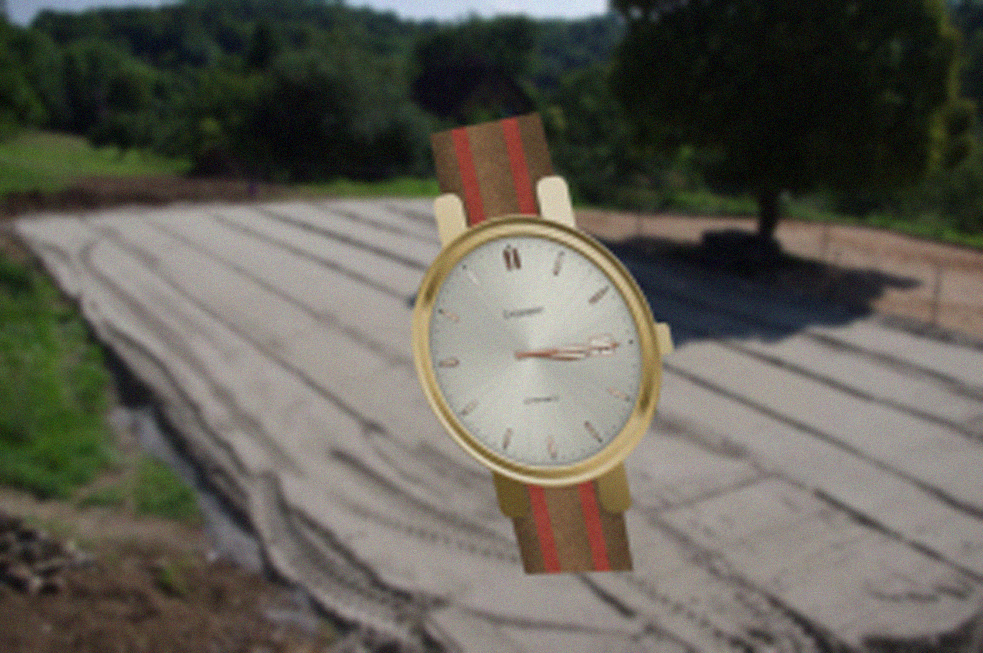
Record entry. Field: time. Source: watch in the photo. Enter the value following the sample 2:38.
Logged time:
3:15
